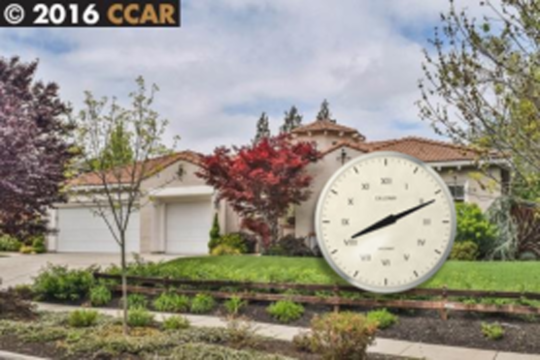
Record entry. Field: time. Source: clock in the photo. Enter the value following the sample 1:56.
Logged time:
8:11
